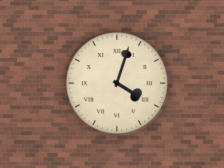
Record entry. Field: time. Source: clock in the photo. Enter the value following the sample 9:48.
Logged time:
4:03
